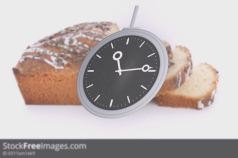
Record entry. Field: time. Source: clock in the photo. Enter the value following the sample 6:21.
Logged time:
11:14
